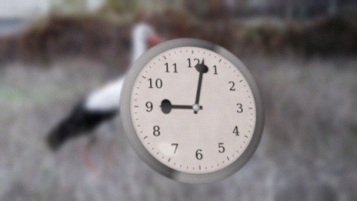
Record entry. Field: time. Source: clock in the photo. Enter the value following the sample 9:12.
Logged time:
9:02
